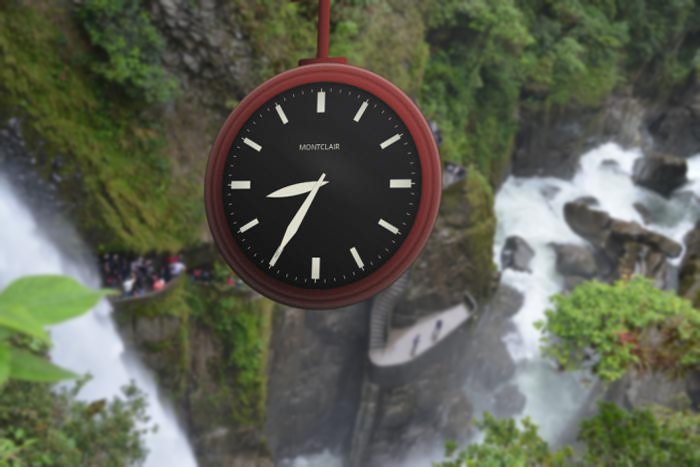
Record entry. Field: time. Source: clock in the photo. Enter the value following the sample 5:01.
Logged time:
8:35
